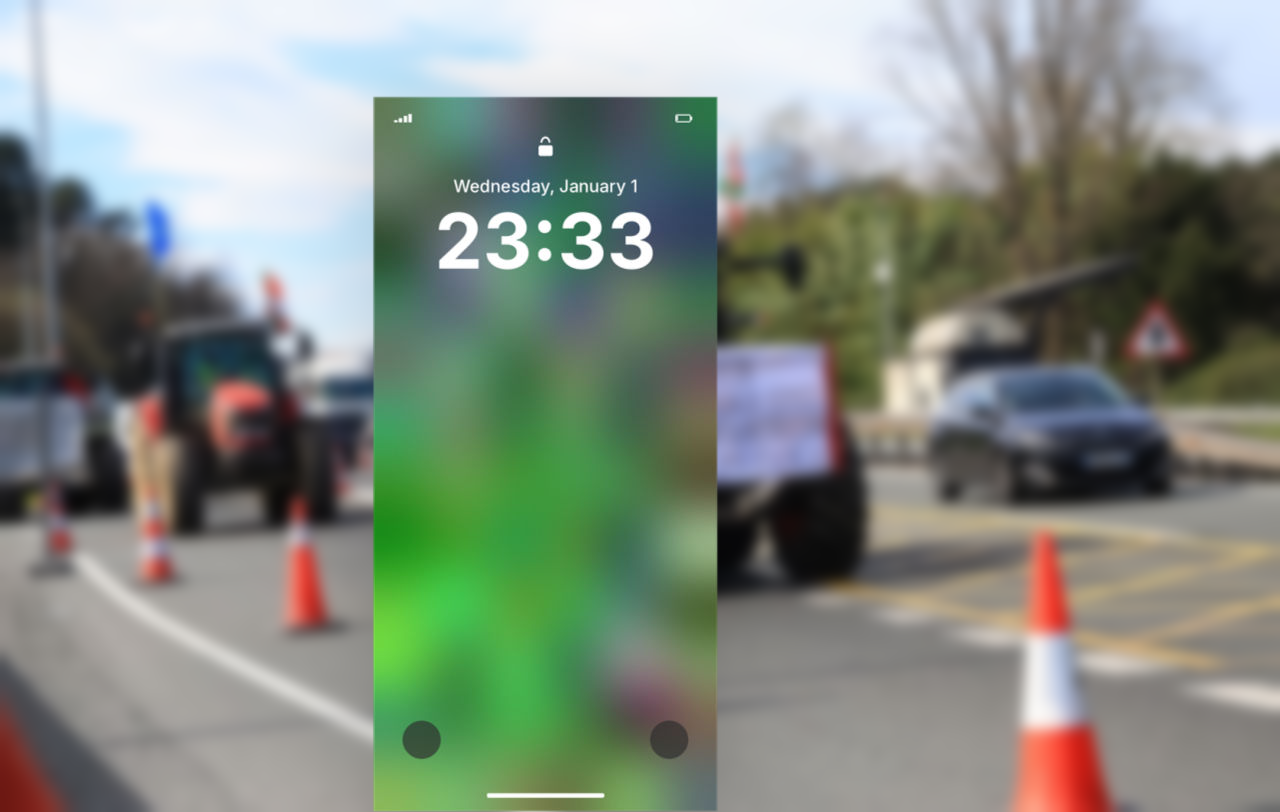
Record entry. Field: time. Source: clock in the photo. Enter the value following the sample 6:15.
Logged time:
23:33
